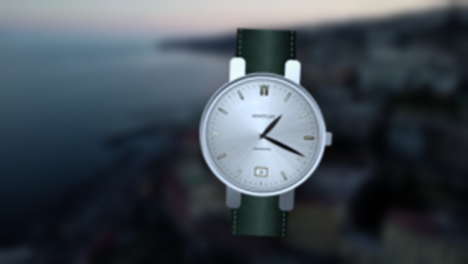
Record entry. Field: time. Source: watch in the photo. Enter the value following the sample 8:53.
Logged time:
1:19
